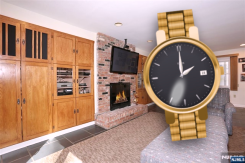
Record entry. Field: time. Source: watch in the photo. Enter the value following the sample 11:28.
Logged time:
2:00
